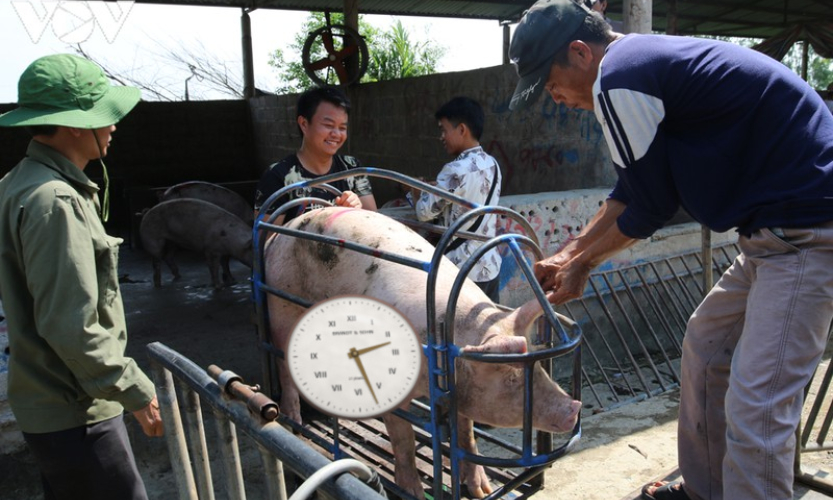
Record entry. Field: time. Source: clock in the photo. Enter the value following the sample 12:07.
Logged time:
2:27
